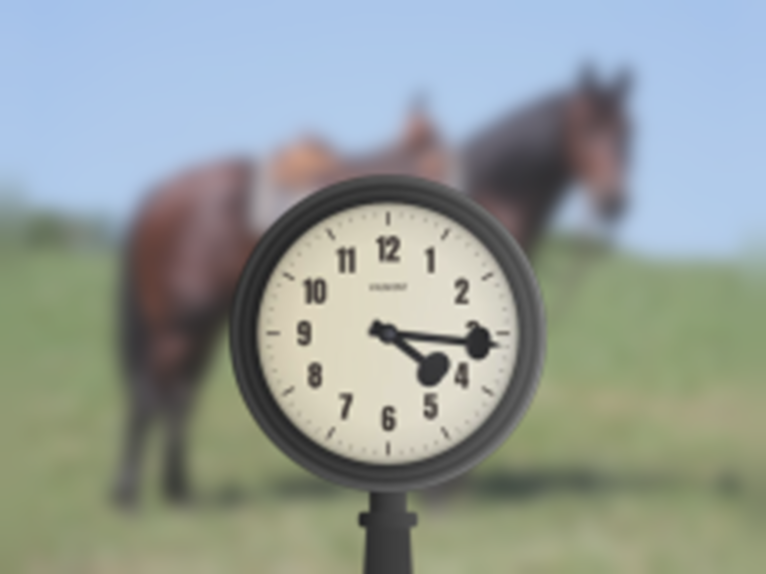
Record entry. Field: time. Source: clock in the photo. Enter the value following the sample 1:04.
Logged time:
4:16
